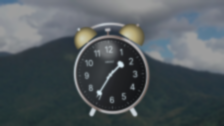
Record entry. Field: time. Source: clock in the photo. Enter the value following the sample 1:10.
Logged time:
1:36
